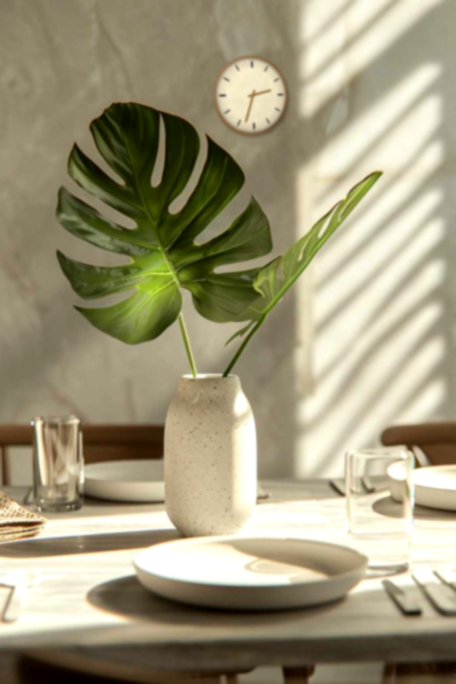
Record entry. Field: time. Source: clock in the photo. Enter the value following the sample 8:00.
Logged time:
2:33
